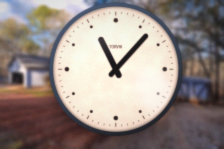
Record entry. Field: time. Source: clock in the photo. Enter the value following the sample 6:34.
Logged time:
11:07
